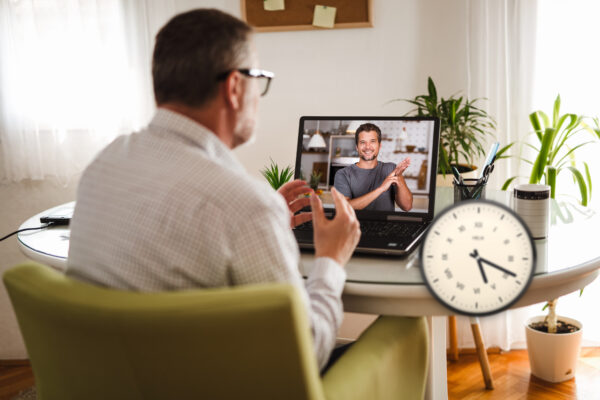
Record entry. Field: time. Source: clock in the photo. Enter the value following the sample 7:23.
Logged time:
5:19
